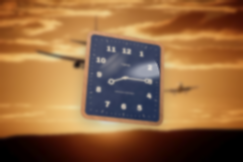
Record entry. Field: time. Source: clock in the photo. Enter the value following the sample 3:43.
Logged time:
8:15
